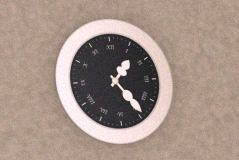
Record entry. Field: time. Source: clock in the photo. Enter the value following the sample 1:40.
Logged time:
1:24
